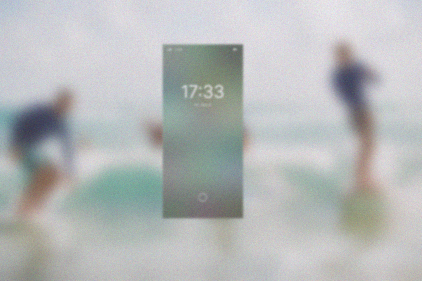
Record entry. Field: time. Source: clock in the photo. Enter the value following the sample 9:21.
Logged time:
17:33
